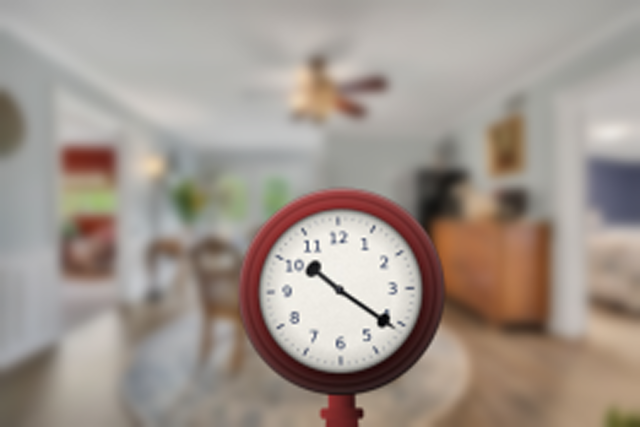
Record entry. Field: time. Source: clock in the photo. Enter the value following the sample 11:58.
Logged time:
10:21
